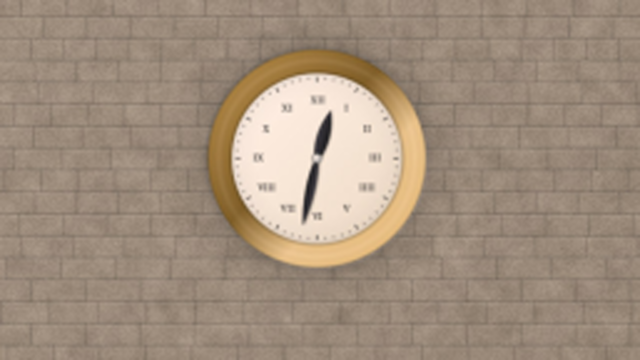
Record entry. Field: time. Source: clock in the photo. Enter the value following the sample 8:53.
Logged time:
12:32
